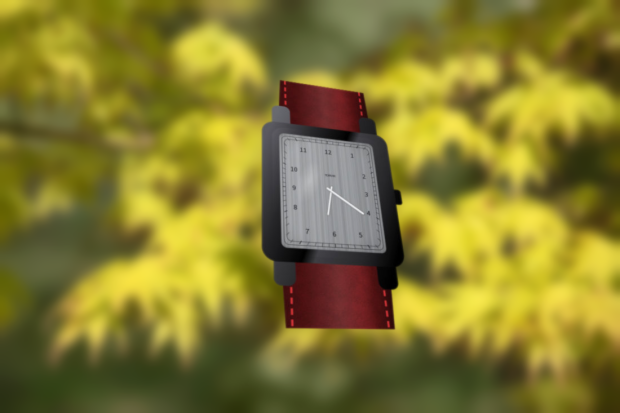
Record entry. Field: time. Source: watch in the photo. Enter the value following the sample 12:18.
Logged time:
6:21
